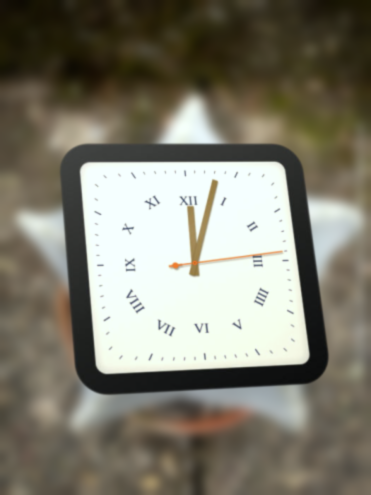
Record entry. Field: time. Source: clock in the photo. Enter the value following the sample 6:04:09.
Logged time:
12:03:14
